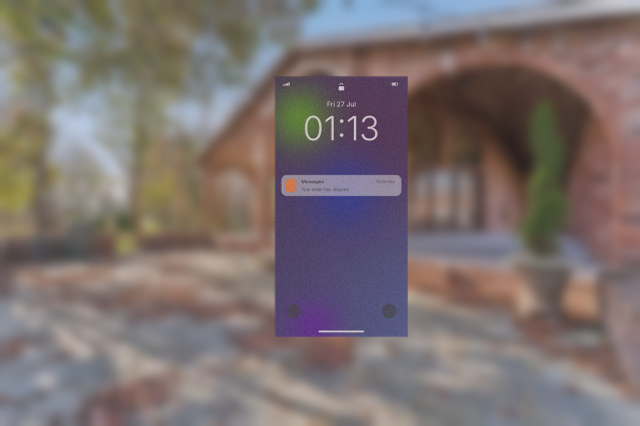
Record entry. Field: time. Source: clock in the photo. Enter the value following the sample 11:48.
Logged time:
1:13
